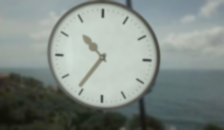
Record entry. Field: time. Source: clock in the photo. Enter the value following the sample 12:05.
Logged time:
10:36
